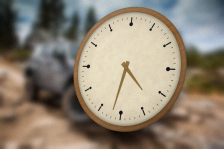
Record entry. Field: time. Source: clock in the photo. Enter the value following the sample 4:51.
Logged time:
4:32
